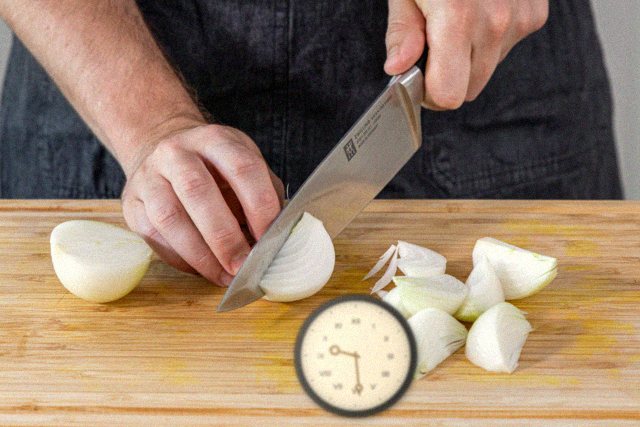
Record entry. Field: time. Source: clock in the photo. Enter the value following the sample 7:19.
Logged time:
9:29
